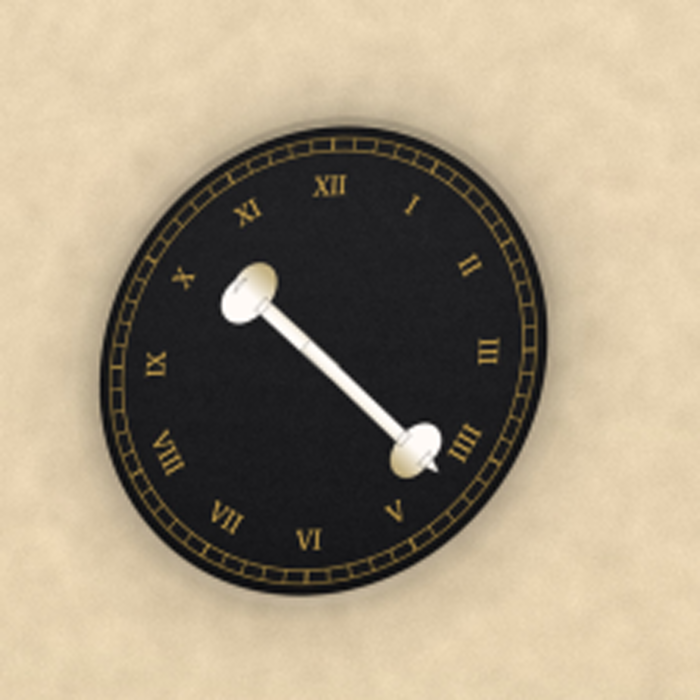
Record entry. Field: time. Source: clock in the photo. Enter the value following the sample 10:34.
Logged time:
10:22
